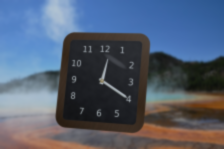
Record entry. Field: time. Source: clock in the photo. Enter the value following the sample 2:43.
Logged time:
12:20
